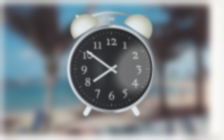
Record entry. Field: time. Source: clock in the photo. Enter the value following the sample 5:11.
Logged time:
7:51
